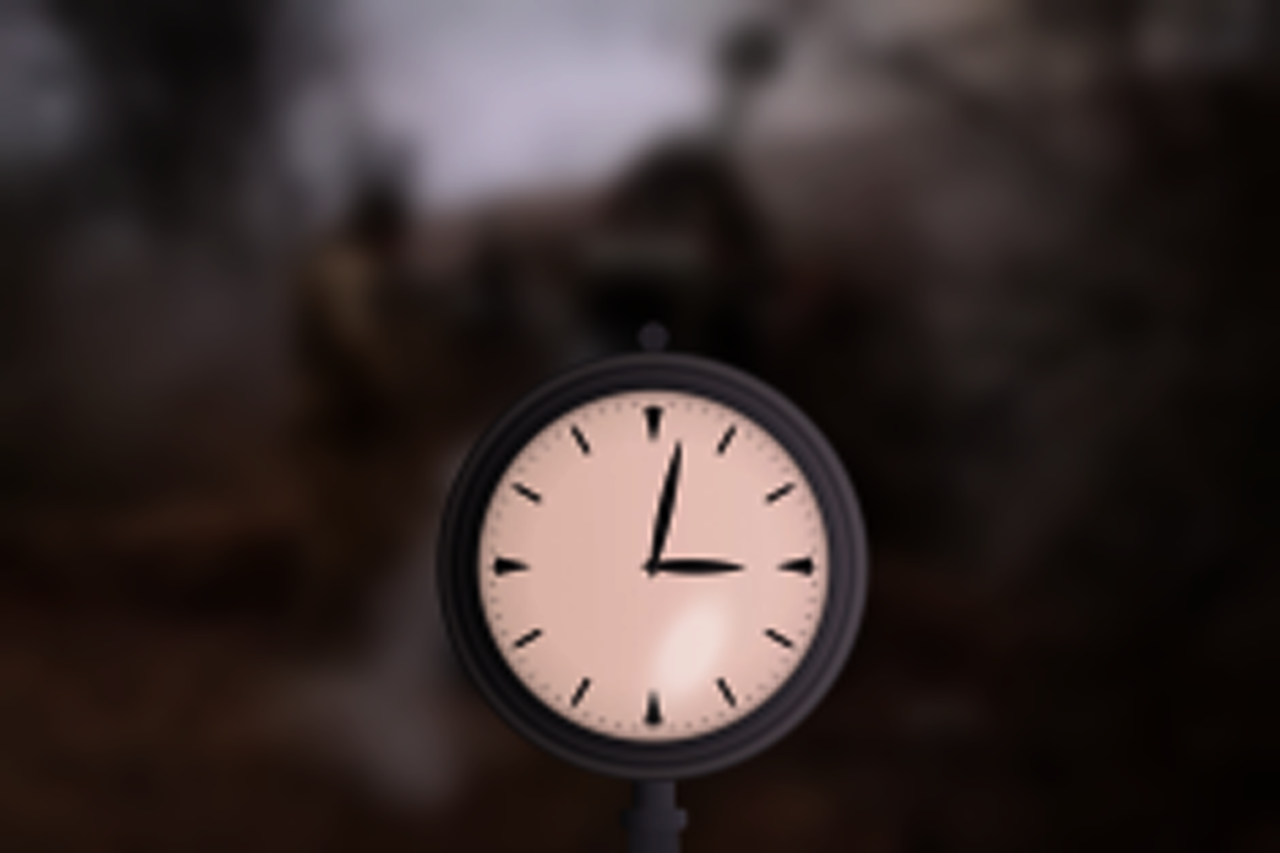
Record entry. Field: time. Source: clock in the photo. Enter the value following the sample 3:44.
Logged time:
3:02
